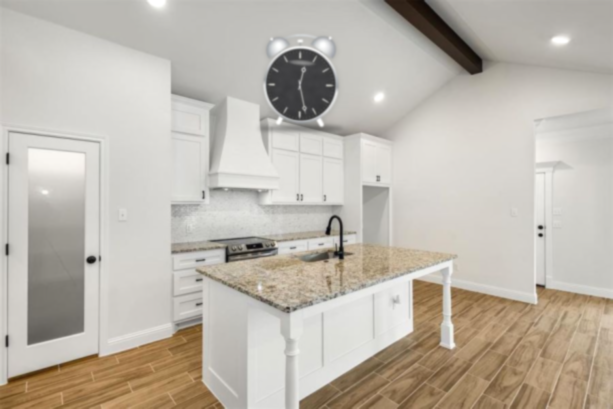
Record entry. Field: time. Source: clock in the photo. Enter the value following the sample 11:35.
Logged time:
12:28
